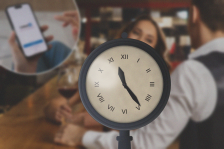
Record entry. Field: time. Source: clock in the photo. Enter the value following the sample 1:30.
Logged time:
11:24
